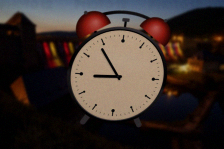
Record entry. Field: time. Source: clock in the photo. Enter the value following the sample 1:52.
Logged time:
8:54
